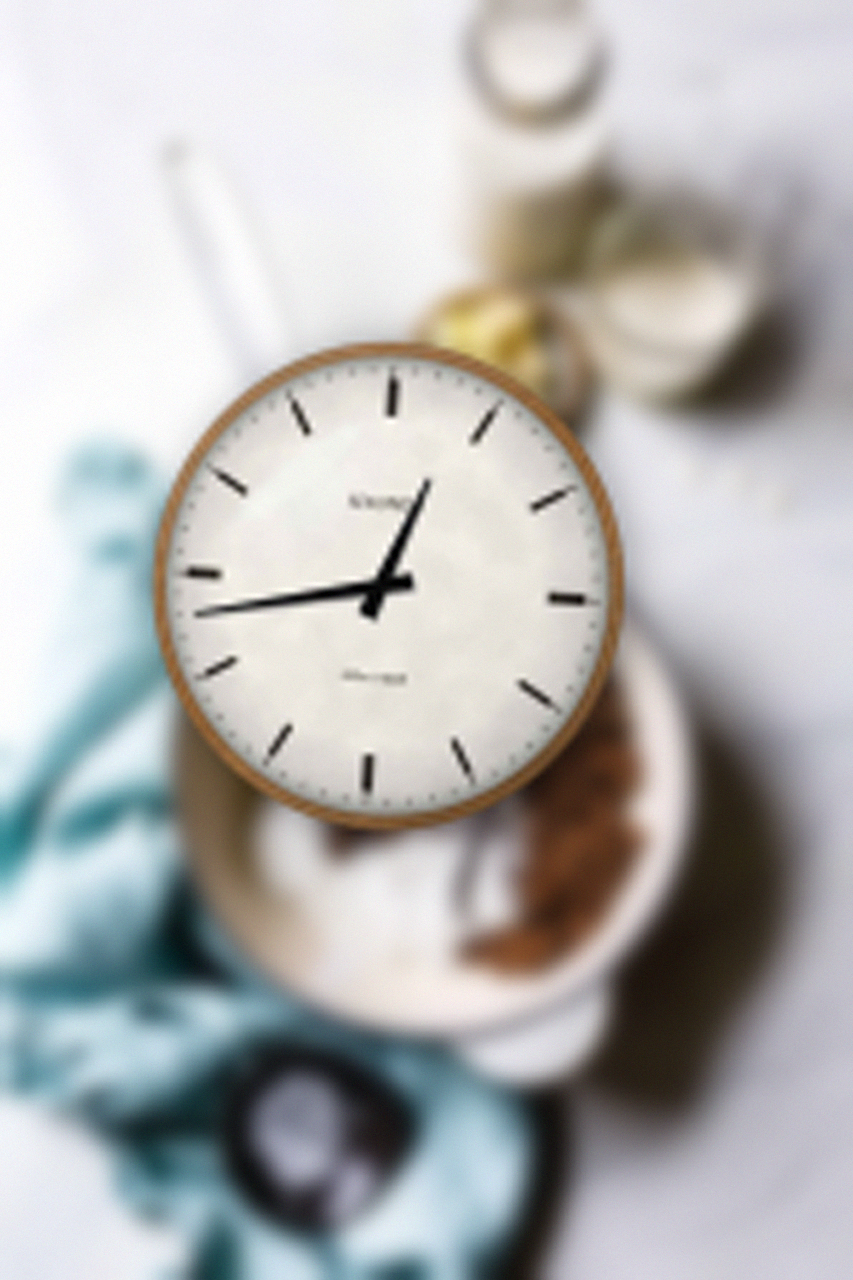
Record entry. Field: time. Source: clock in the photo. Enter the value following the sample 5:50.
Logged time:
12:43
